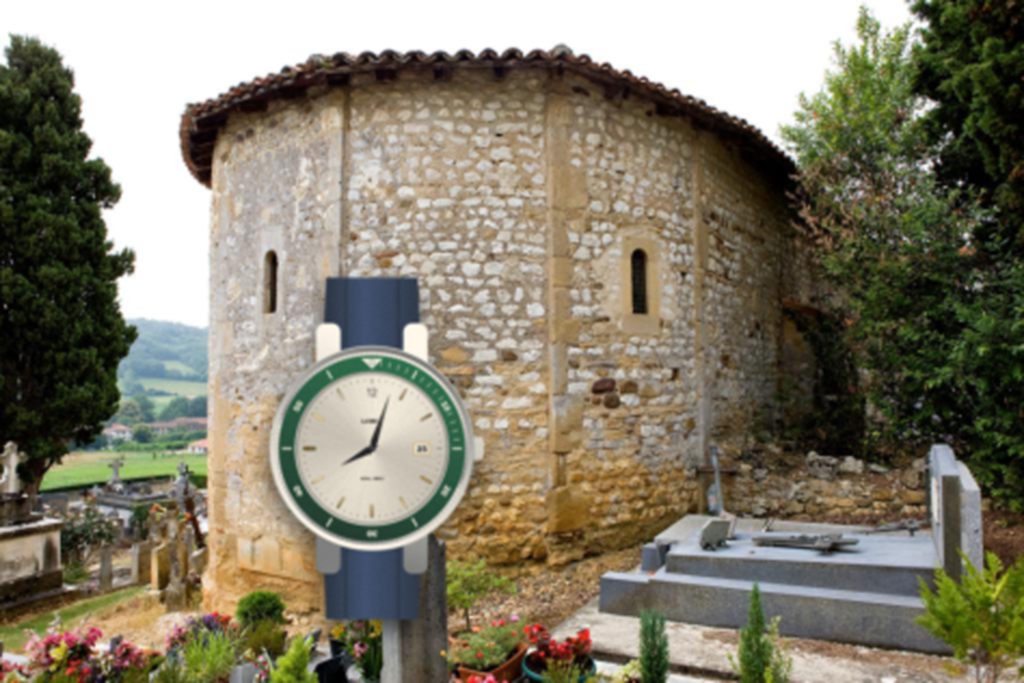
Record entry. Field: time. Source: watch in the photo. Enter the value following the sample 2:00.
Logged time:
8:03
